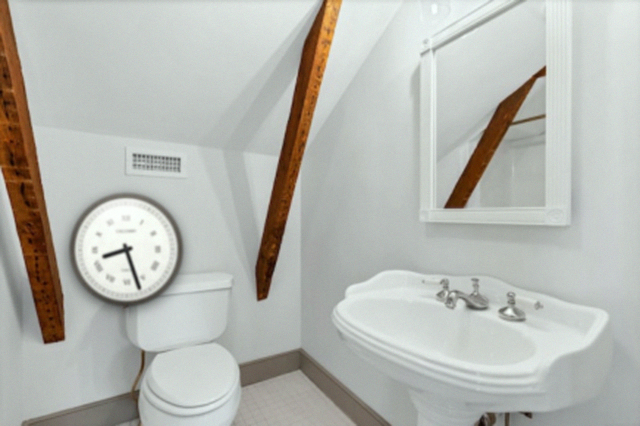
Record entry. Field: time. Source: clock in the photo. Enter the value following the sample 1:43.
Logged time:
8:27
